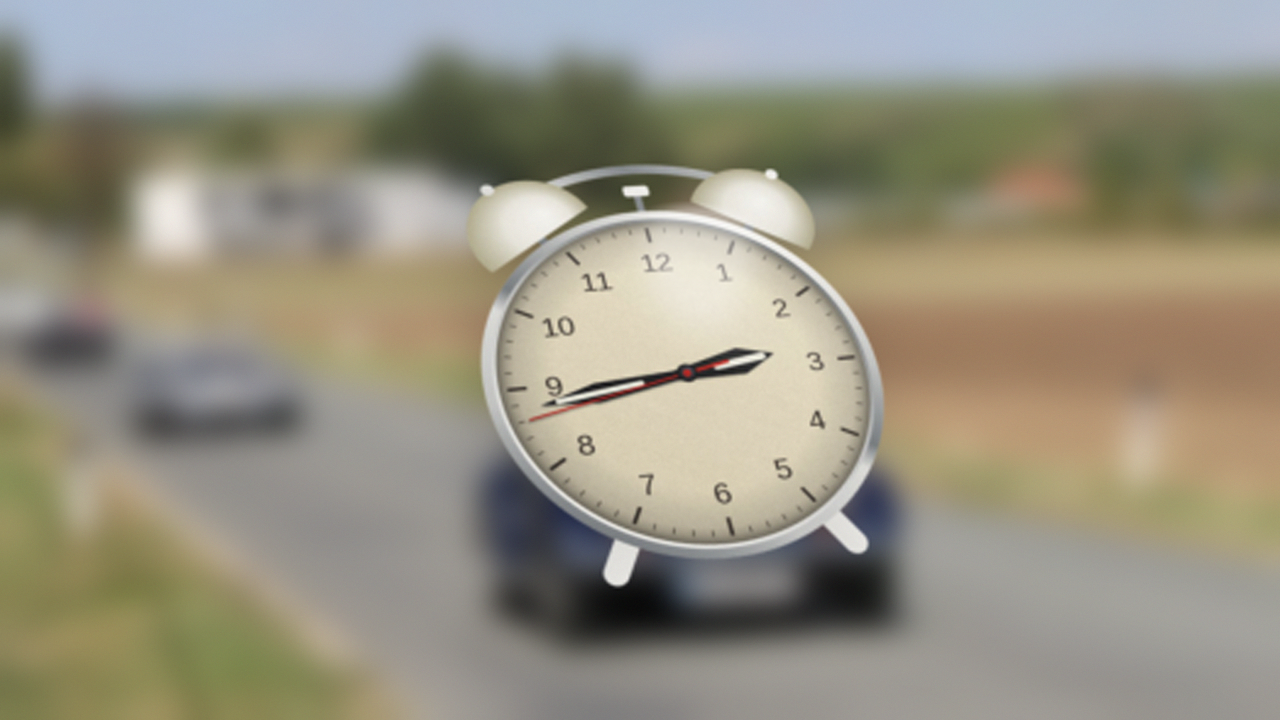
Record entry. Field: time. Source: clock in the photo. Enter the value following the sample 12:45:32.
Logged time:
2:43:43
